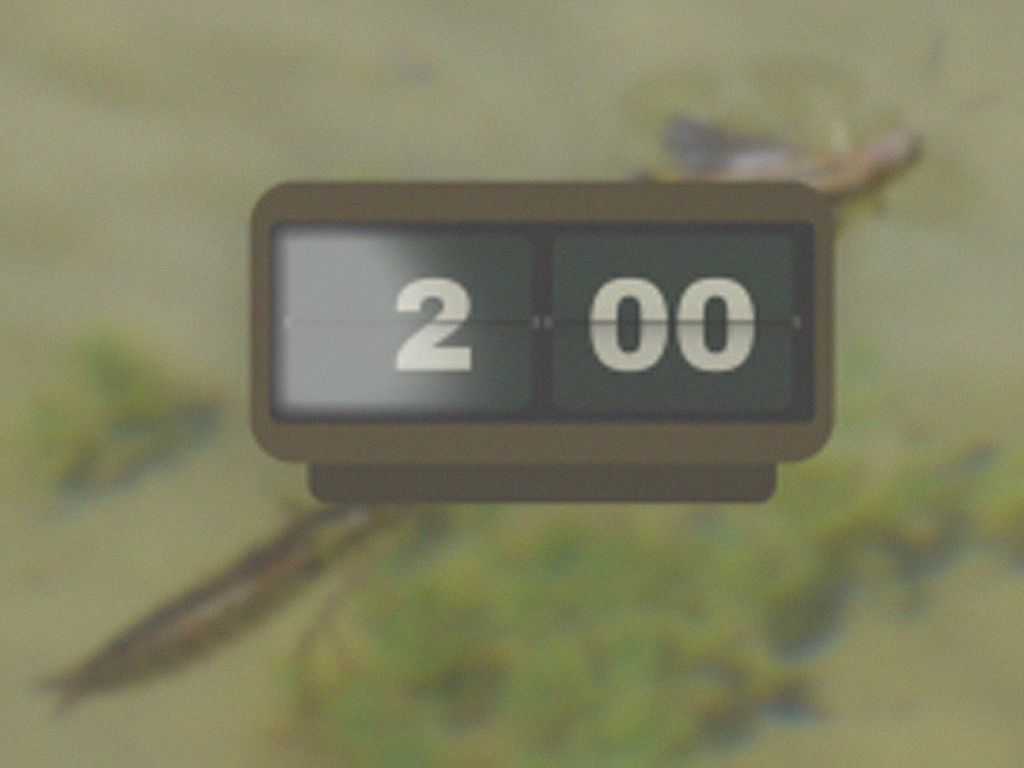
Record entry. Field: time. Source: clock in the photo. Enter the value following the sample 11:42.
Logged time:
2:00
